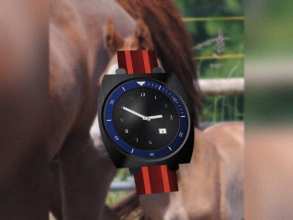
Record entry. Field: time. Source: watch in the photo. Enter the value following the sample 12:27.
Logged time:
2:50
